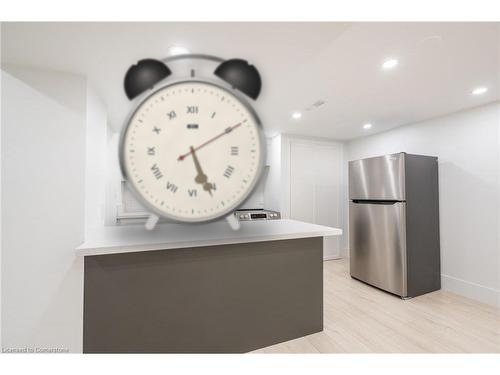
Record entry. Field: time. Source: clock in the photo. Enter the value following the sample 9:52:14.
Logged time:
5:26:10
